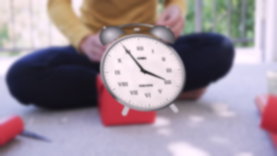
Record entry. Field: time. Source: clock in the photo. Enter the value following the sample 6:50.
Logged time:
3:55
